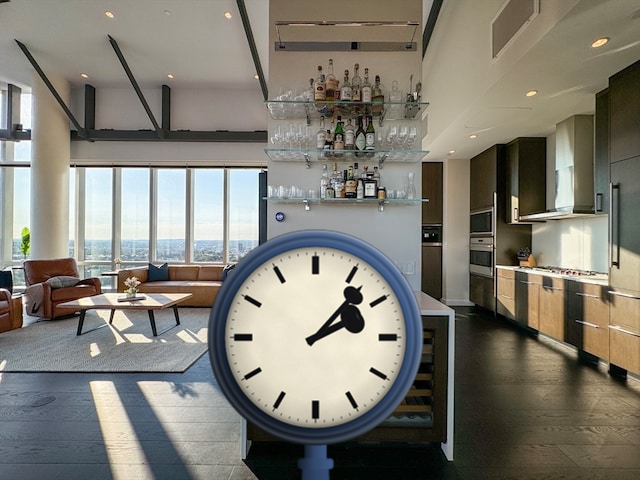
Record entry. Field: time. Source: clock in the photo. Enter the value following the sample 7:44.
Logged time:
2:07
